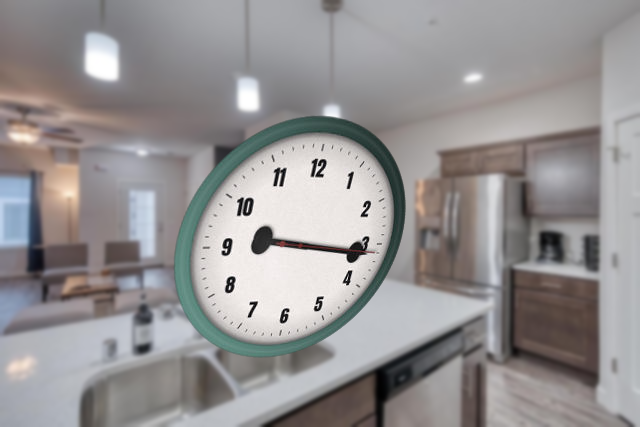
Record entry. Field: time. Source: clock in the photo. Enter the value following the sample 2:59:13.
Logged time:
9:16:16
